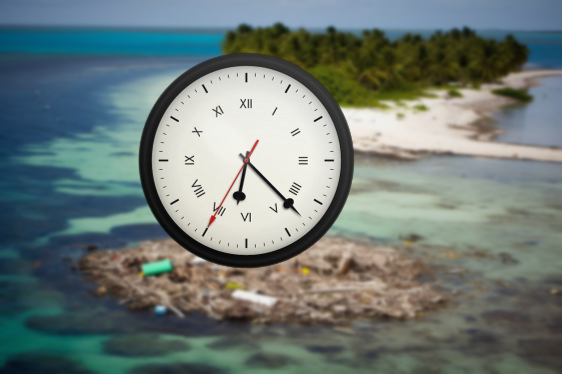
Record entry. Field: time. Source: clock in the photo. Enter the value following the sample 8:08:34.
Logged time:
6:22:35
